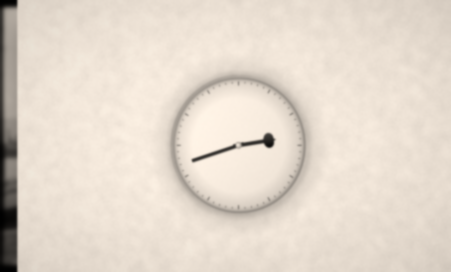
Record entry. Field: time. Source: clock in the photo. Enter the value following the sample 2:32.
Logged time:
2:42
